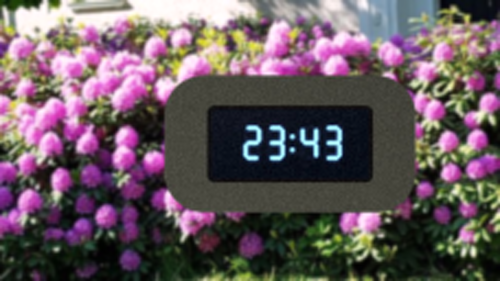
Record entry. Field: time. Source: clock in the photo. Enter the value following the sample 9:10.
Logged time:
23:43
